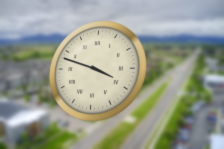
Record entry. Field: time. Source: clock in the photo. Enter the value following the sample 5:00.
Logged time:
3:48
